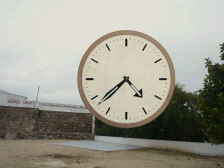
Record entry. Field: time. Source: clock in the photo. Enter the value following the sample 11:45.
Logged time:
4:38
